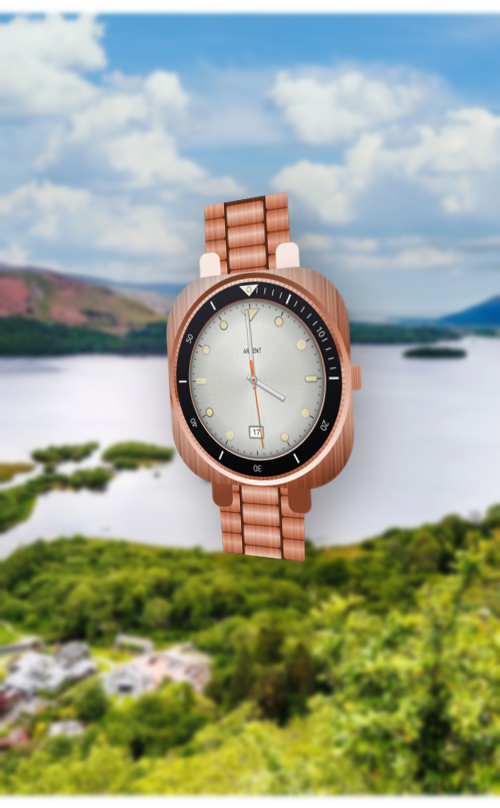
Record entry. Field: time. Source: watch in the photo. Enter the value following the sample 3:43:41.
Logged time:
3:59:29
